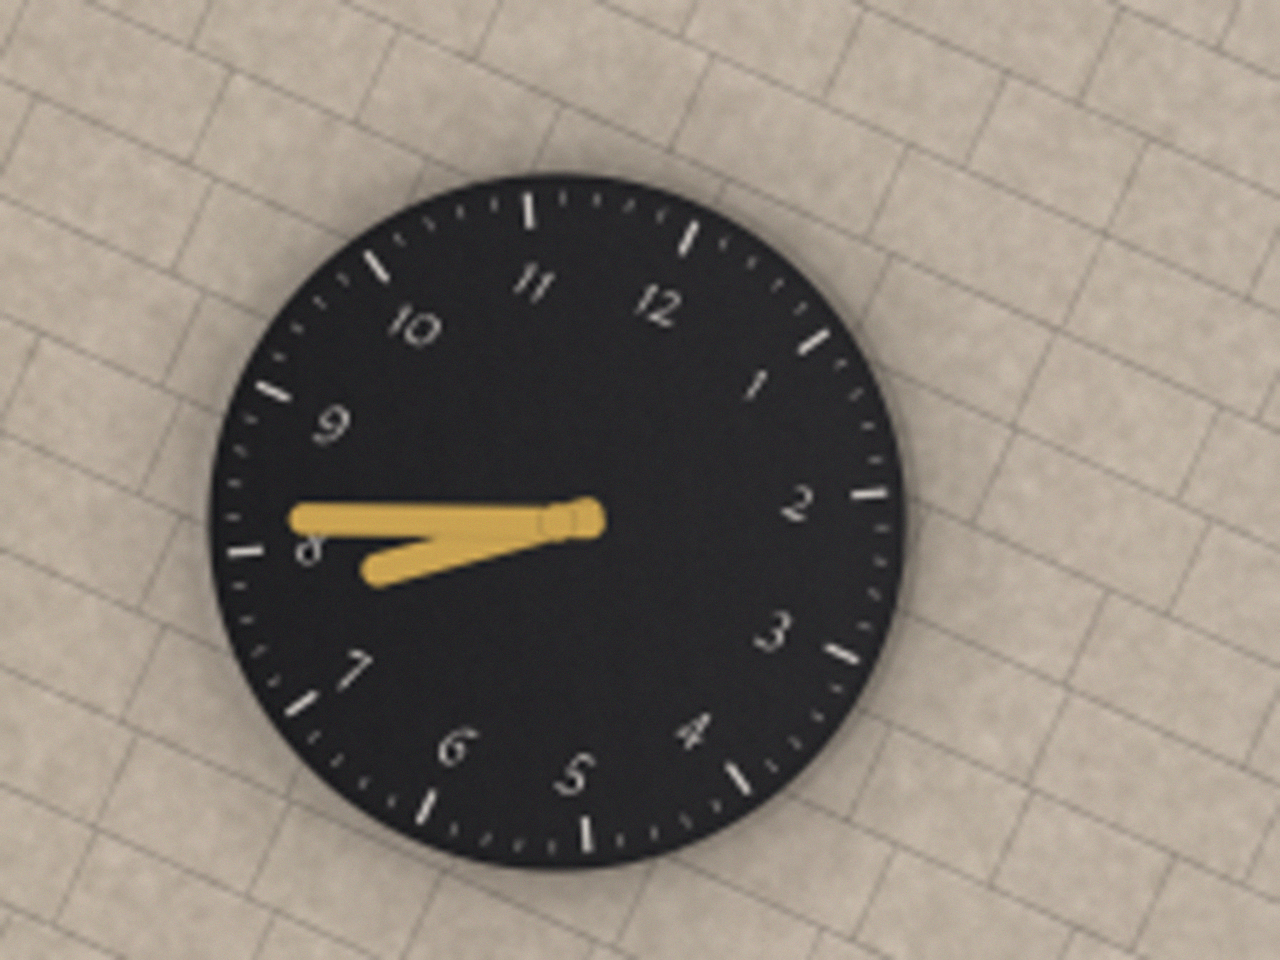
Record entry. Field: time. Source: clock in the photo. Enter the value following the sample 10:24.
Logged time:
7:41
